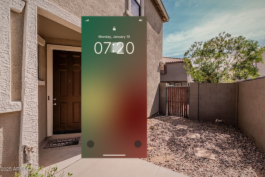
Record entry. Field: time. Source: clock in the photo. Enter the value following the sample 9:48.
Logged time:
7:20
